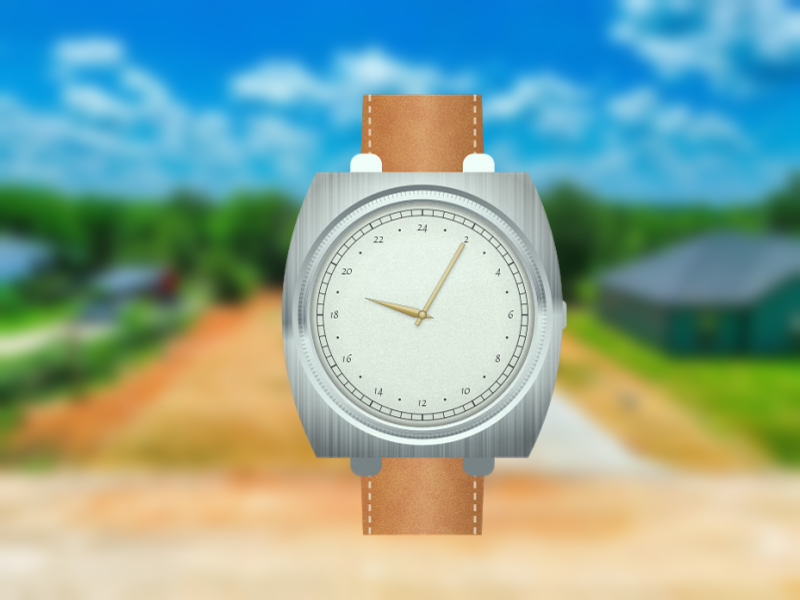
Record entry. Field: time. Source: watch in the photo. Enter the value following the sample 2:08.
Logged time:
19:05
